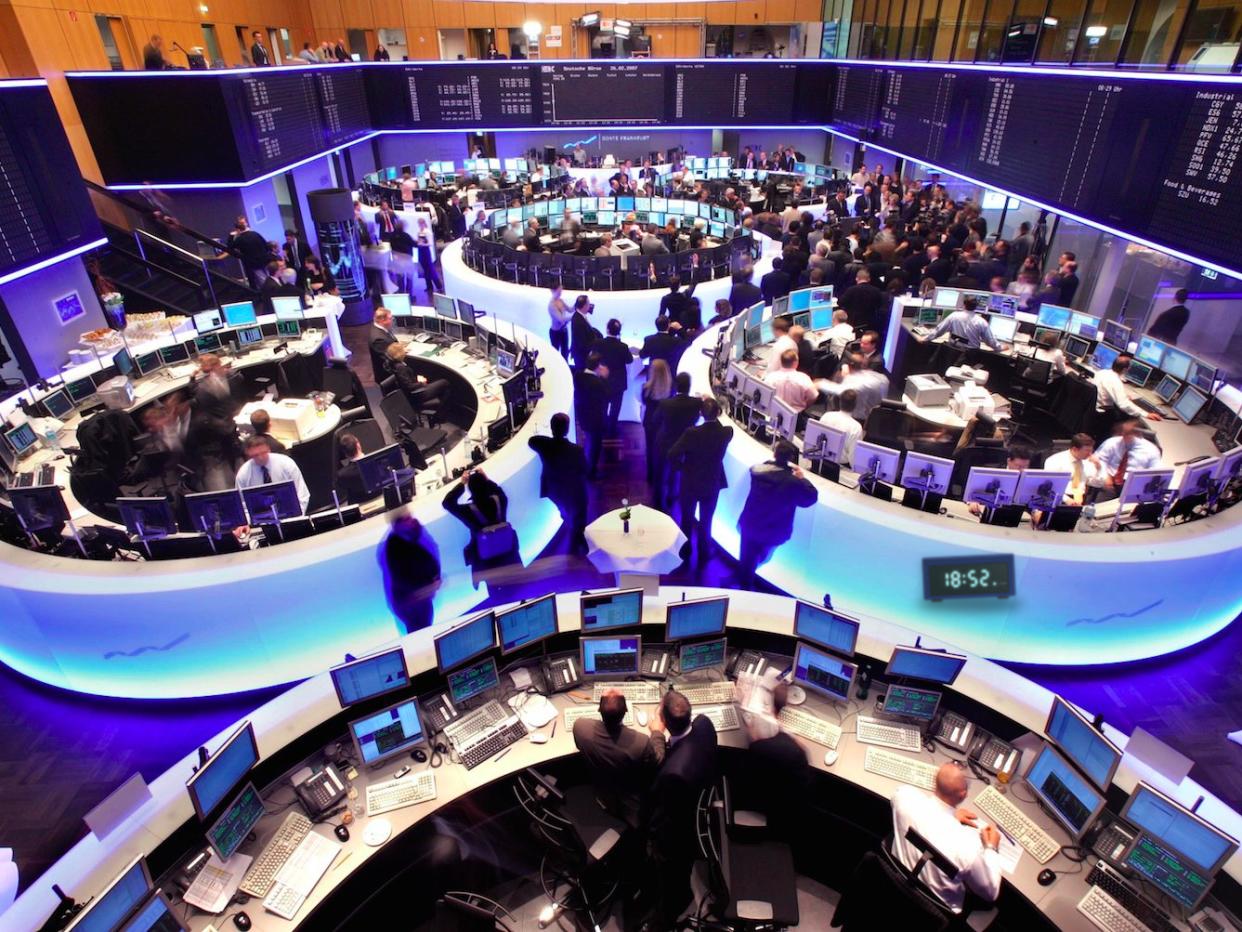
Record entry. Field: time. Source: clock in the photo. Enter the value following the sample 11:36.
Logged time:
18:52
